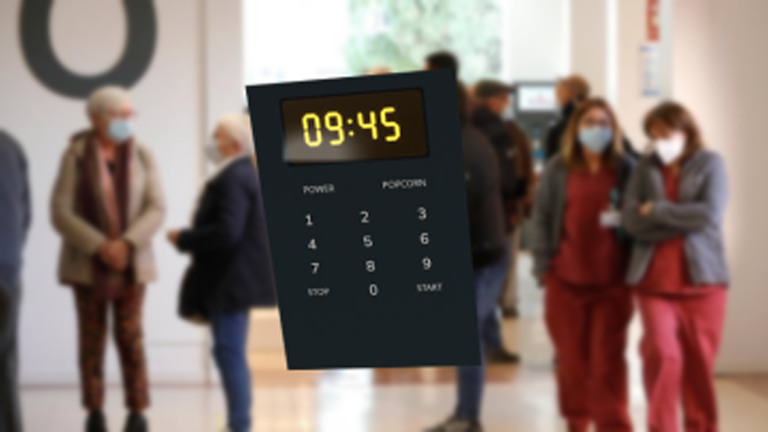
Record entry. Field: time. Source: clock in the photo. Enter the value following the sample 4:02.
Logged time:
9:45
